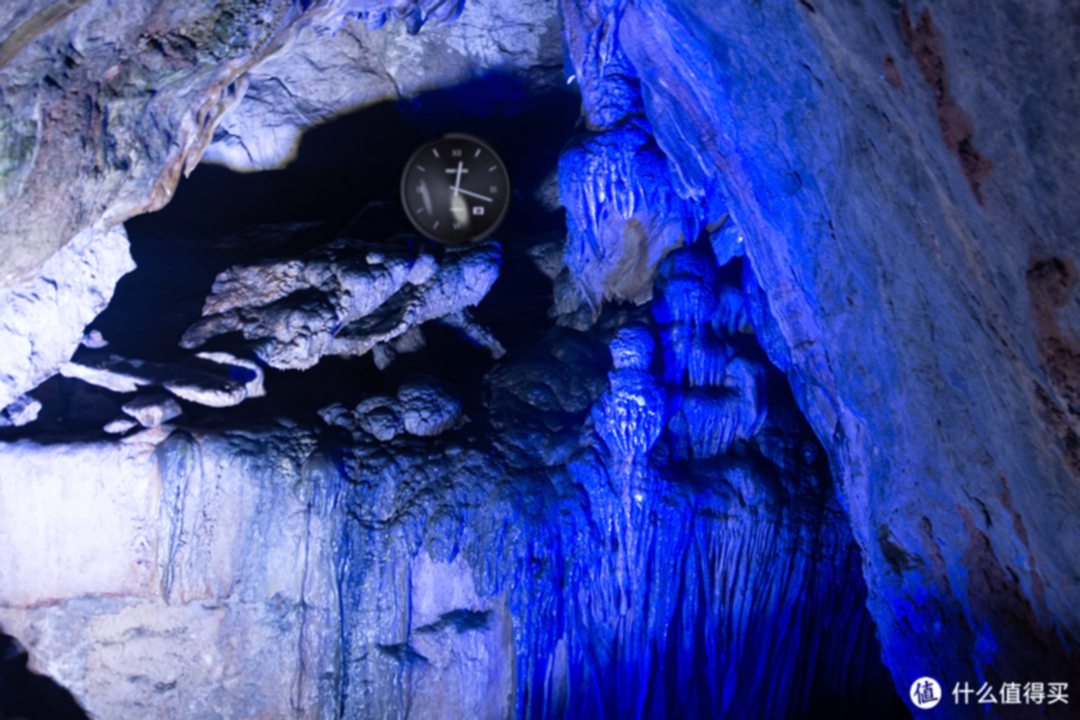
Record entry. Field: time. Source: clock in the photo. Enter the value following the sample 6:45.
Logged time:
12:18
